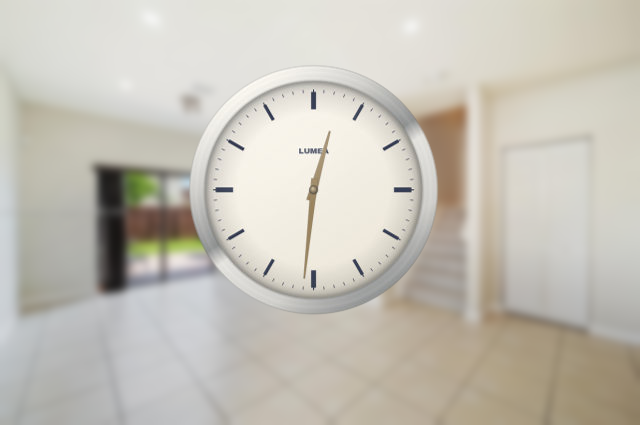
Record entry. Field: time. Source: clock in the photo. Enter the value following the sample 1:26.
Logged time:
12:31
